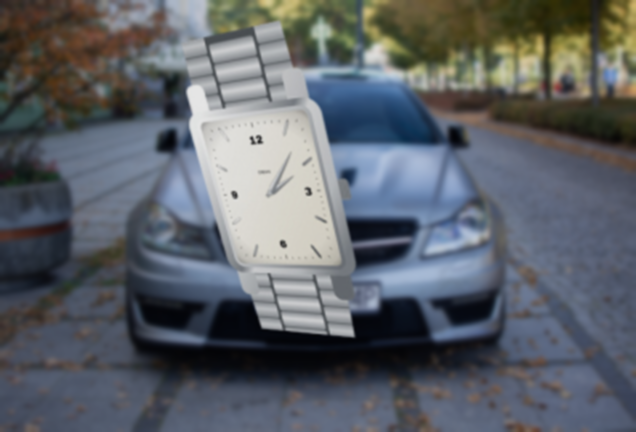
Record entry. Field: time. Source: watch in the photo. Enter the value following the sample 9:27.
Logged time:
2:07
